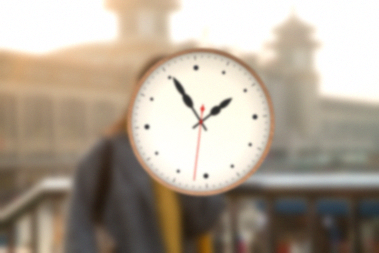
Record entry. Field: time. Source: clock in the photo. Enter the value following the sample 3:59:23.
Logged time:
1:55:32
